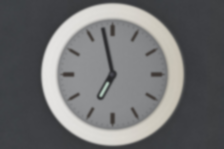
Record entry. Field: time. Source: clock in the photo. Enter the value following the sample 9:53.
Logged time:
6:58
